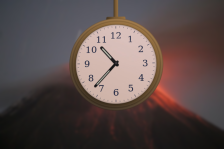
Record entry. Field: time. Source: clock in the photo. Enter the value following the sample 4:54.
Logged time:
10:37
